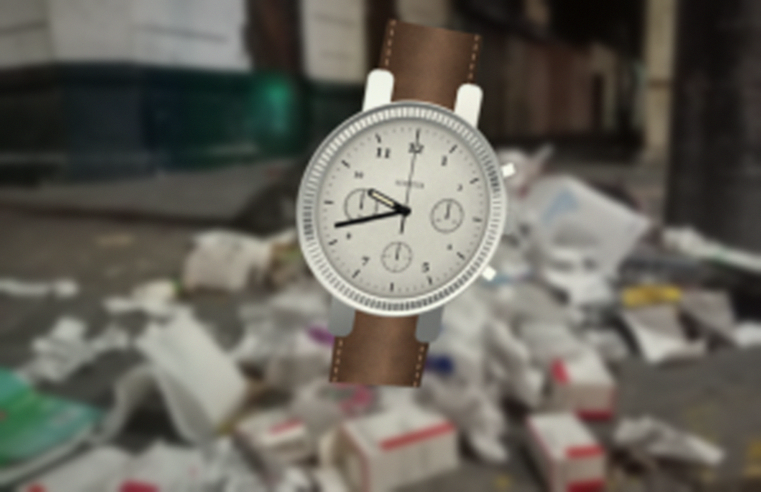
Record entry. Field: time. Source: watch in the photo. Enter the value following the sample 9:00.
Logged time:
9:42
